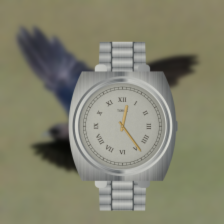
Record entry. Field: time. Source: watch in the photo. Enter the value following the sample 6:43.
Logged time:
12:24
